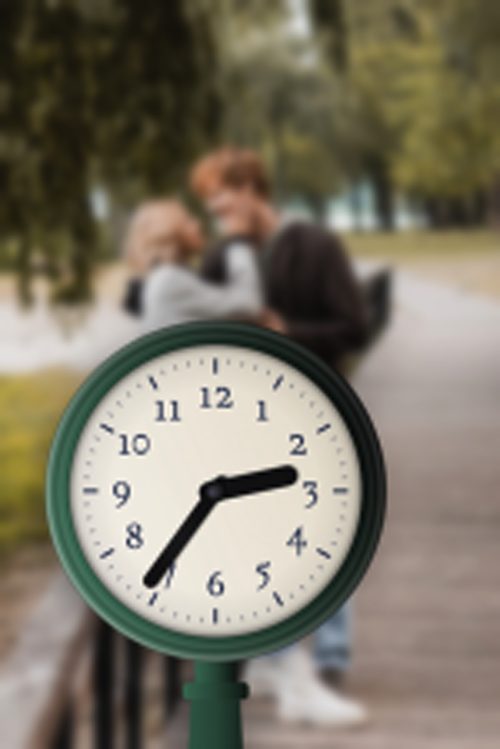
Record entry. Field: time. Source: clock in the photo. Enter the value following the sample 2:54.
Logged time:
2:36
